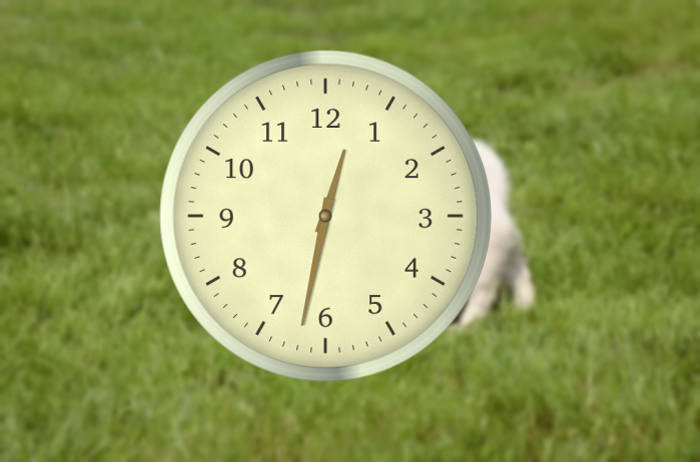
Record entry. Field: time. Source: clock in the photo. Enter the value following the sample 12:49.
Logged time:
12:32
